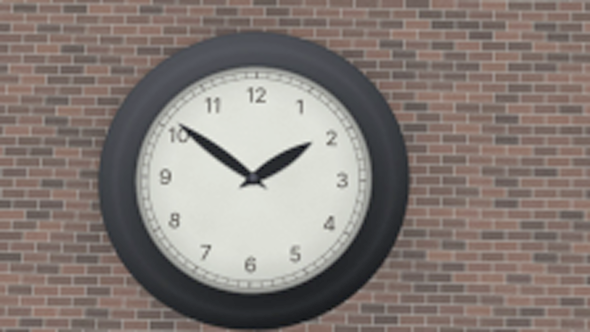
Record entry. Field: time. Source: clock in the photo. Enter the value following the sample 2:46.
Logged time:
1:51
